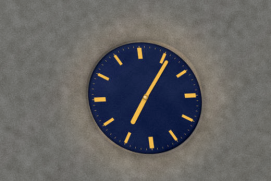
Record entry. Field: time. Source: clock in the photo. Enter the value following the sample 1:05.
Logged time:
7:06
